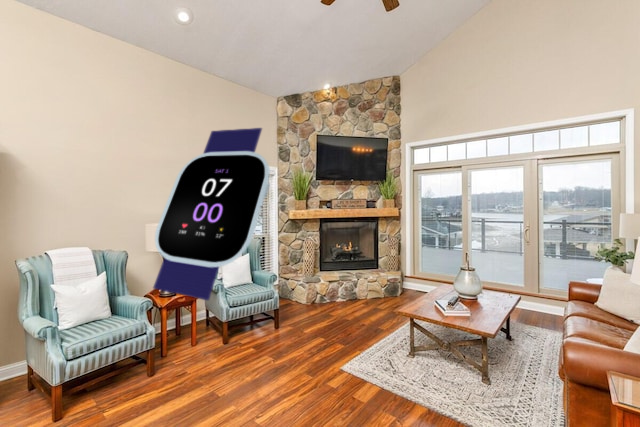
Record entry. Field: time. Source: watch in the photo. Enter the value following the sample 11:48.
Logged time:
7:00
